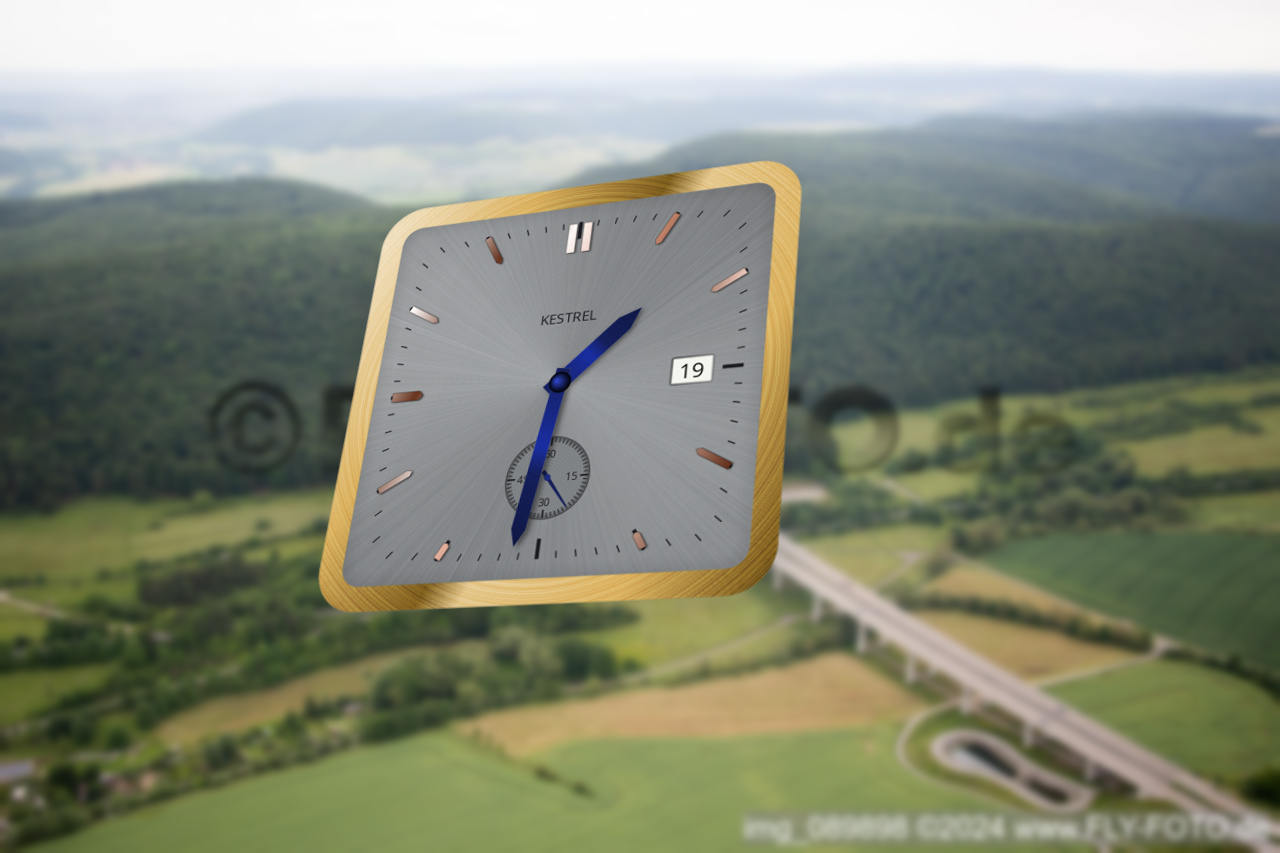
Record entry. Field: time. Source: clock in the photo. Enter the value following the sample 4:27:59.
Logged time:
1:31:24
